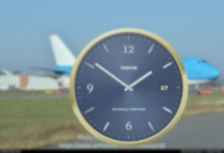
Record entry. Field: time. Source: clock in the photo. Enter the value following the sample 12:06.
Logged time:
1:51
